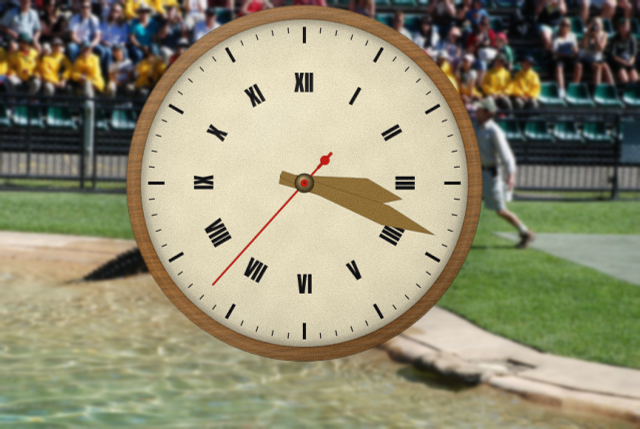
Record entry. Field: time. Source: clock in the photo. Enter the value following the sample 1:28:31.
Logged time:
3:18:37
